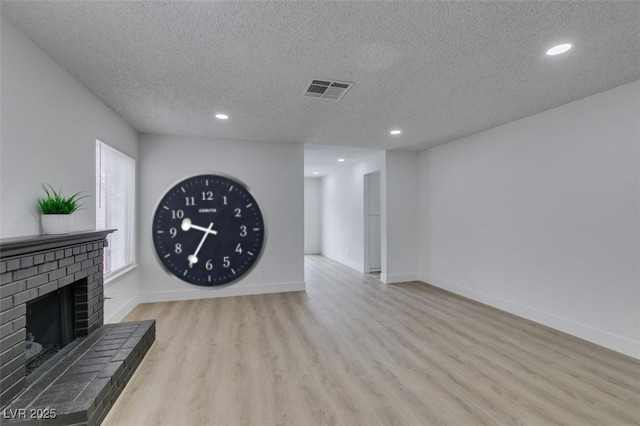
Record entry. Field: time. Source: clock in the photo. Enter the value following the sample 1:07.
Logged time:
9:35
